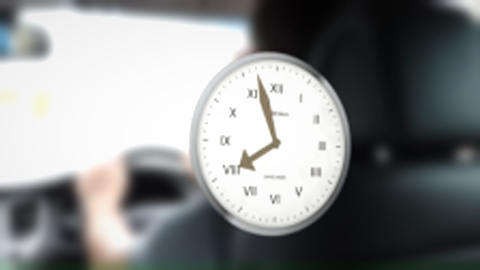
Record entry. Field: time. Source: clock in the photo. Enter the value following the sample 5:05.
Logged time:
7:57
